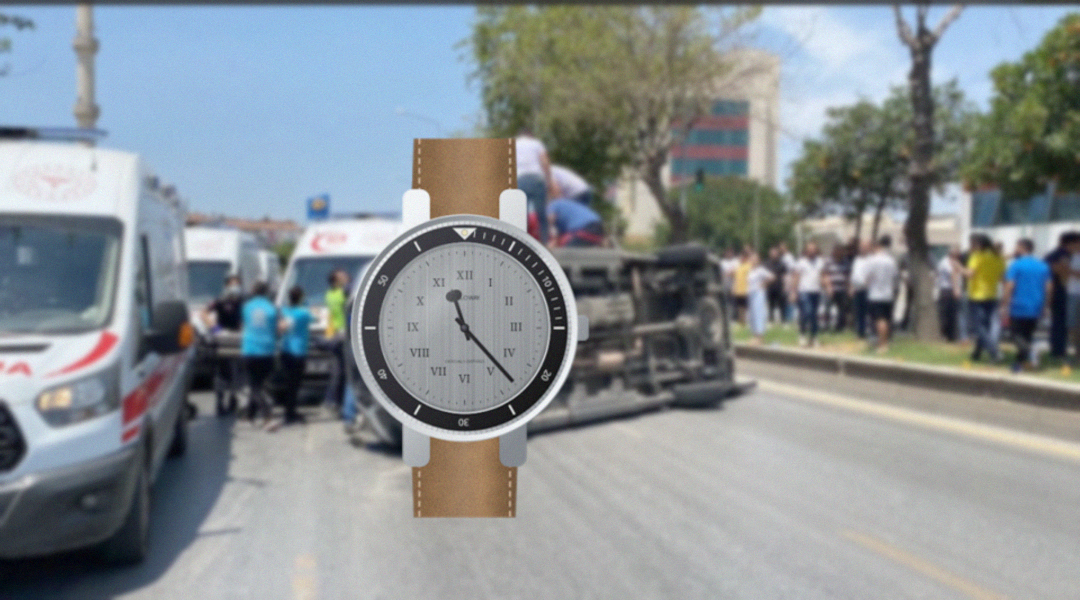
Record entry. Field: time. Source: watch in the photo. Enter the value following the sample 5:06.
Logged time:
11:23
